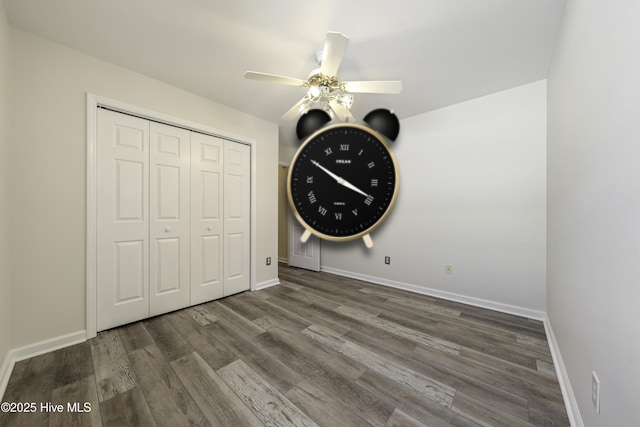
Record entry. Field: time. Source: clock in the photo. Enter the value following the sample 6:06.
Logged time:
3:50
